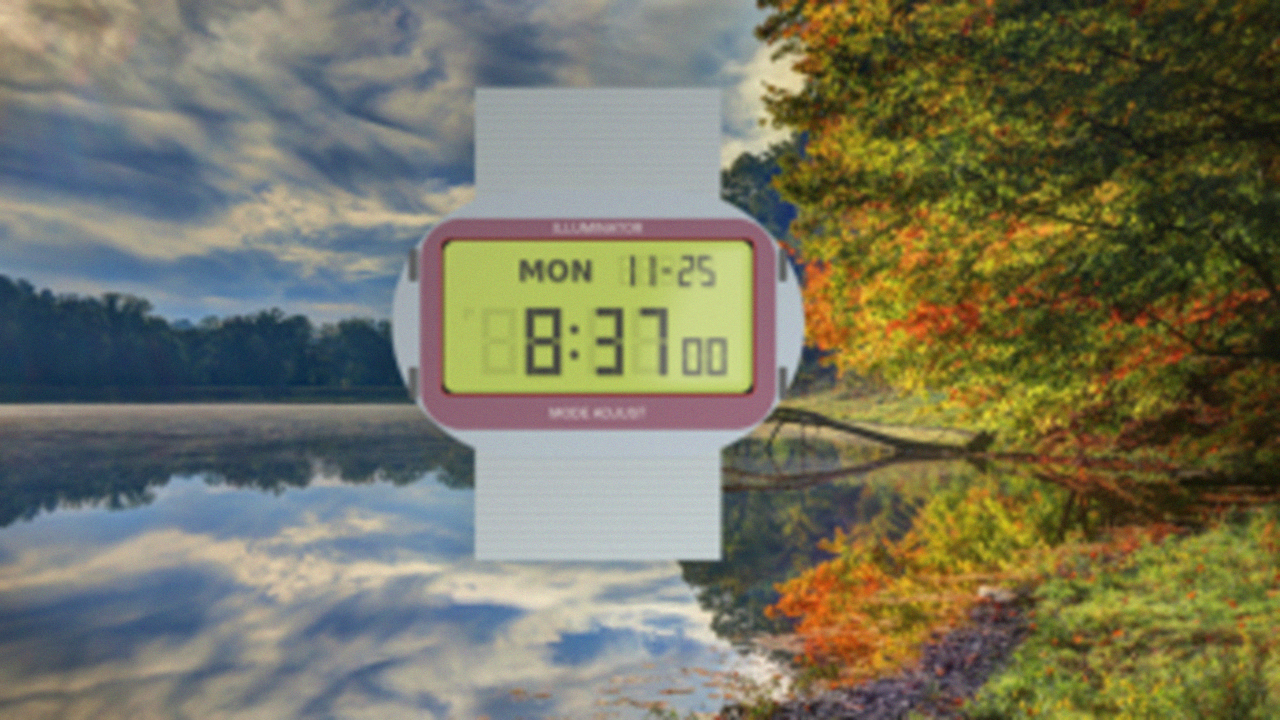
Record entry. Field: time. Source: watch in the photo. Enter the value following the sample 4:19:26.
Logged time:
8:37:00
